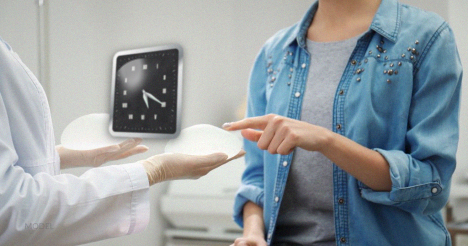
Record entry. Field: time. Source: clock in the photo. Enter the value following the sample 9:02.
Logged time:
5:20
